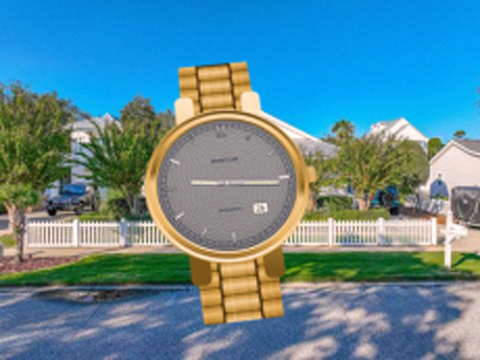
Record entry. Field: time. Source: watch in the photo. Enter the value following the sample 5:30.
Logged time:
9:16
